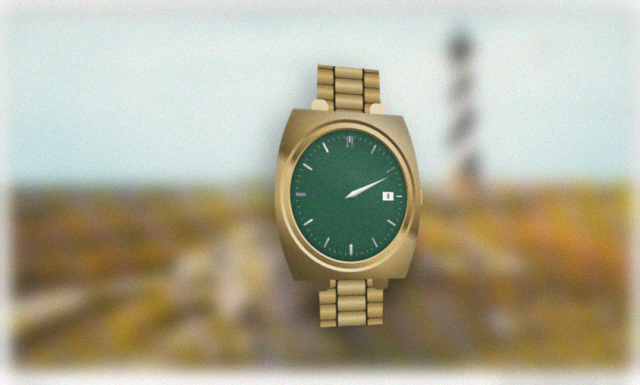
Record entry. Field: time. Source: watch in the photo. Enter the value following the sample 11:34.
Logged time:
2:11
